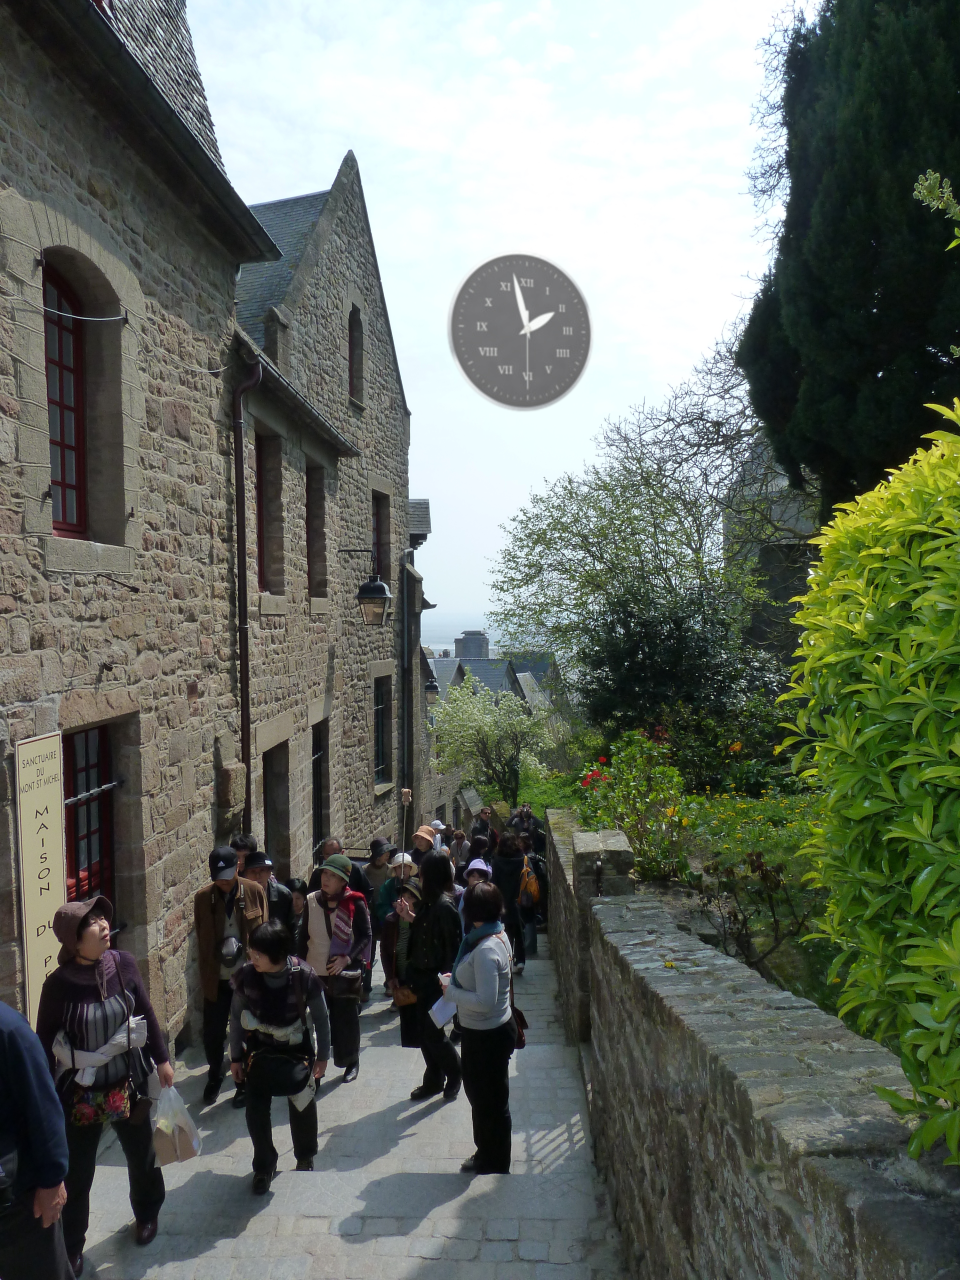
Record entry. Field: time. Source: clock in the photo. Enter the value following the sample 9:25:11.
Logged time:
1:57:30
